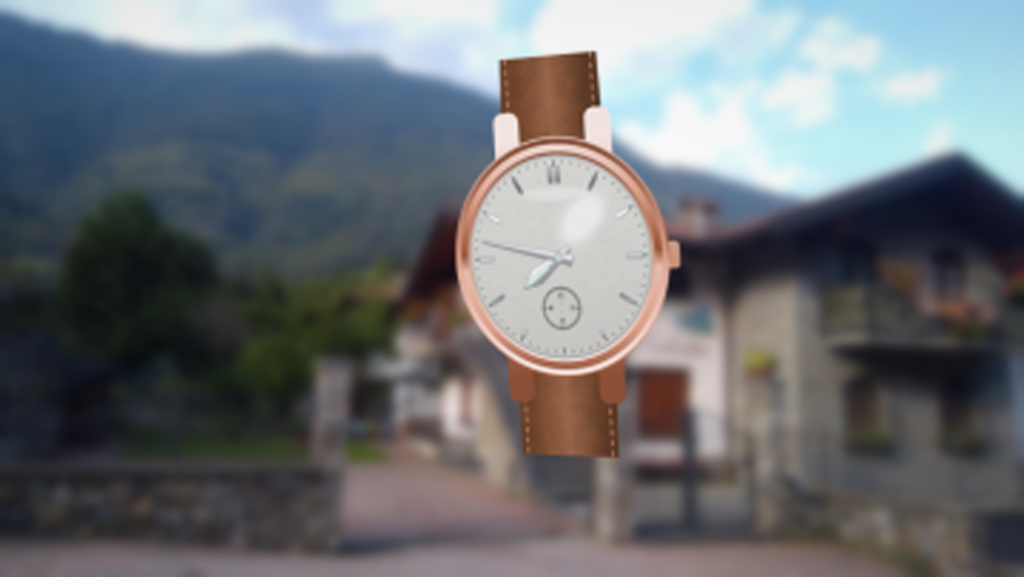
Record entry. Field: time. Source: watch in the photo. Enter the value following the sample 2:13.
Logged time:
7:47
